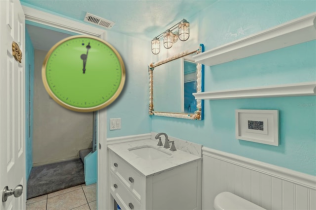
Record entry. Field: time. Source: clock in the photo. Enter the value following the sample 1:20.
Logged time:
12:02
